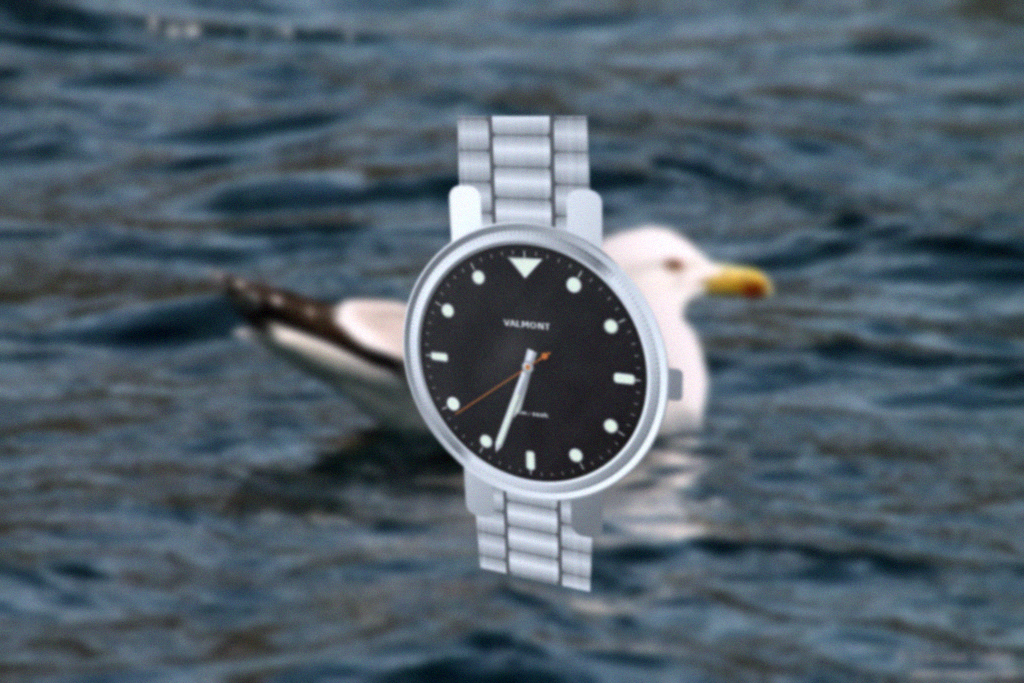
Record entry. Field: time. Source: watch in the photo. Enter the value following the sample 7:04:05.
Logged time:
6:33:39
